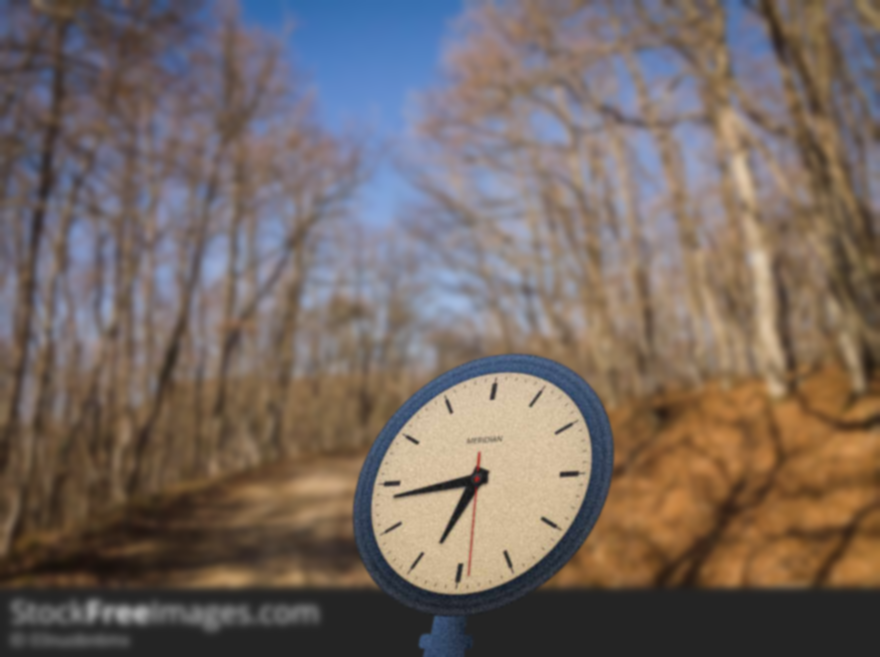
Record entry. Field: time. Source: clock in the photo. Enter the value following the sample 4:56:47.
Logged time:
6:43:29
